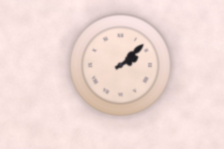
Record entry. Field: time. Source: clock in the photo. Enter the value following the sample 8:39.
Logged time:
2:08
